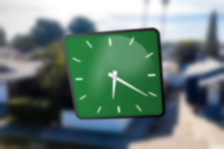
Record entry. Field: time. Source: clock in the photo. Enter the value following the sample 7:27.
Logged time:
6:21
